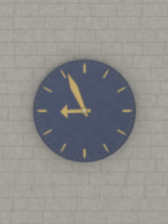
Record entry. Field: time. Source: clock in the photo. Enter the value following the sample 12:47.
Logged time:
8:56
